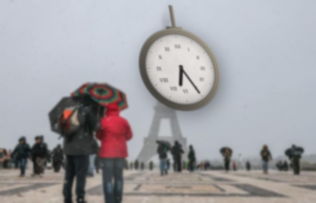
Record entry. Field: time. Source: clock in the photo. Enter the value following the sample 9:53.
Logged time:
6:25
